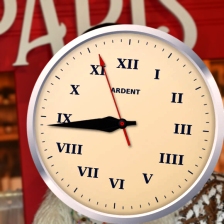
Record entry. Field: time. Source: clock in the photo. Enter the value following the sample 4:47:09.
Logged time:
8:43:56
